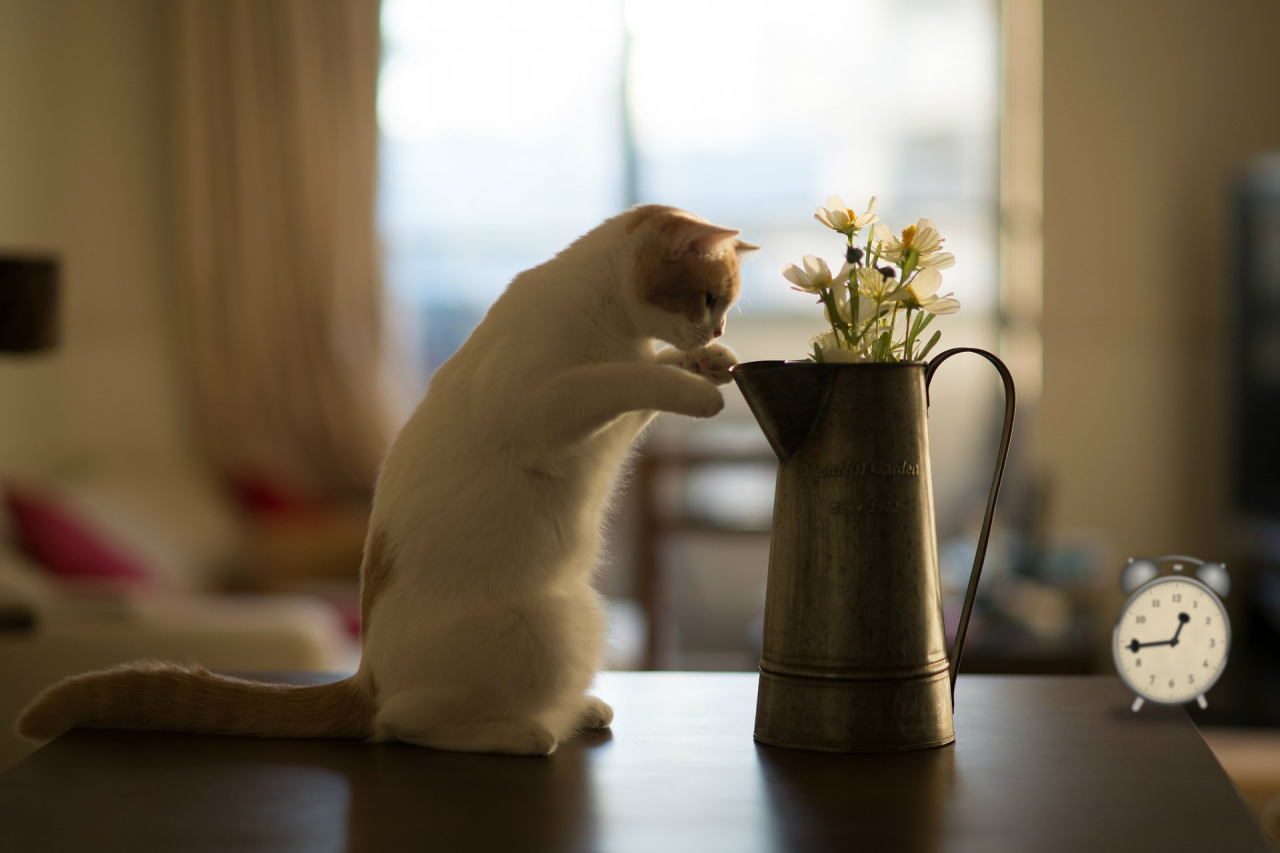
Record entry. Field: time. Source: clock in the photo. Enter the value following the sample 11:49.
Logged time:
12:44
